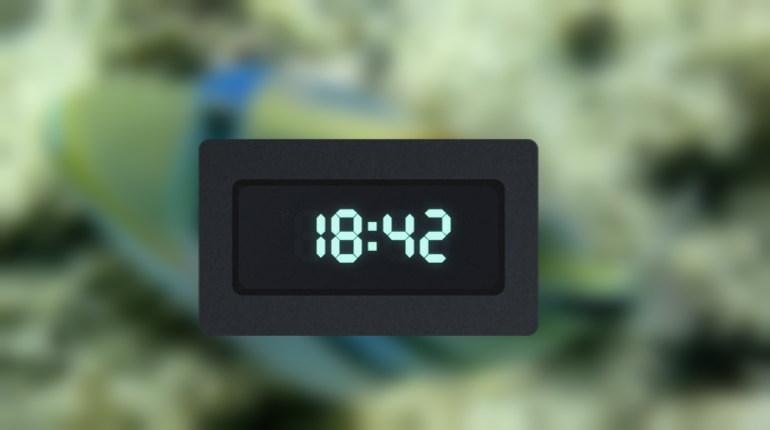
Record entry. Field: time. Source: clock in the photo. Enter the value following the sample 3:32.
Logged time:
18:42
